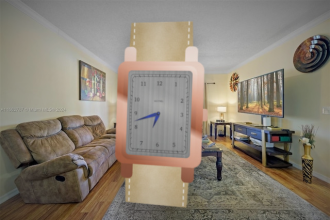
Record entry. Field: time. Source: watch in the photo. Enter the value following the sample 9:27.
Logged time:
6:42
